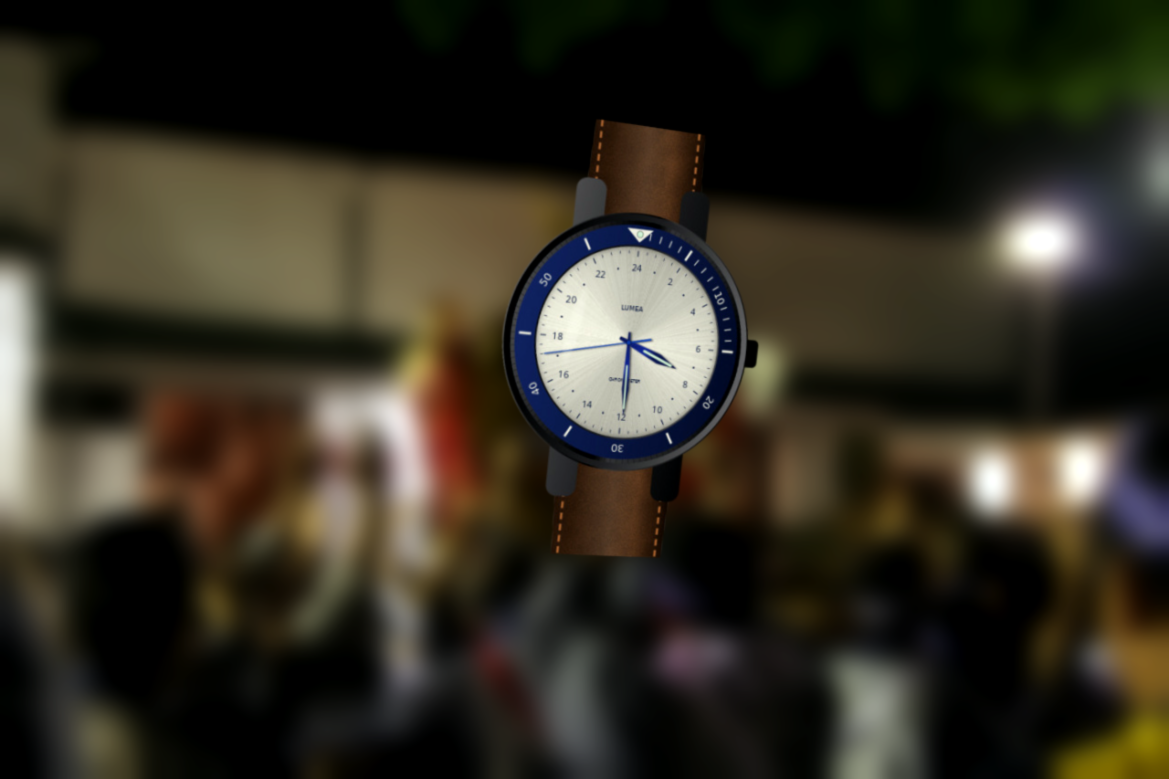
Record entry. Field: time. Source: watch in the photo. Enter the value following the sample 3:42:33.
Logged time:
7:29:43
